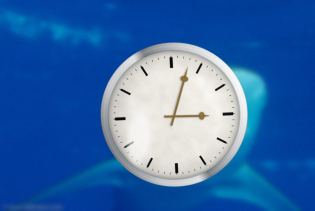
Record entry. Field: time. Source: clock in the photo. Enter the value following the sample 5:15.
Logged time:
3:03
